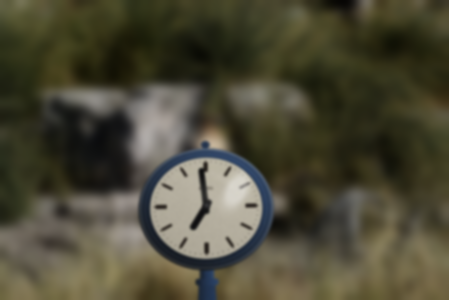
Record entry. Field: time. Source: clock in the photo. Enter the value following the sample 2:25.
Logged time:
6:59
